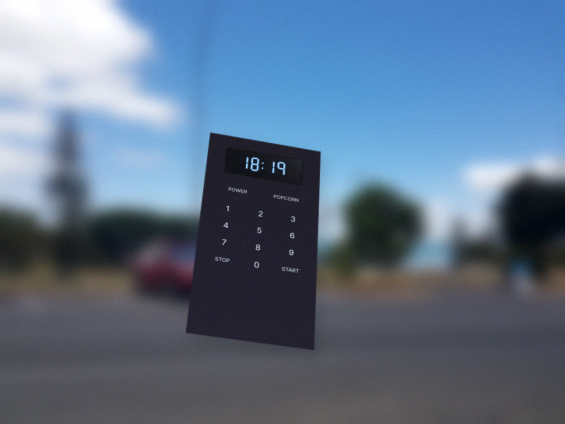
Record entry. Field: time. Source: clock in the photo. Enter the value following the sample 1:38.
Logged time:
18:19
